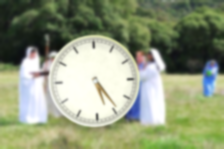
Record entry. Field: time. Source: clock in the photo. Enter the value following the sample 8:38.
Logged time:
5:24
